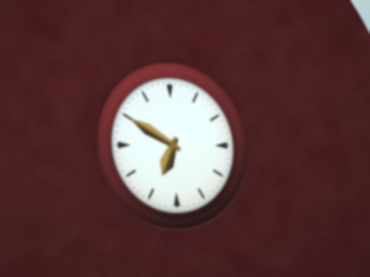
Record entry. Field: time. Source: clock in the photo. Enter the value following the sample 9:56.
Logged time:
6:50
